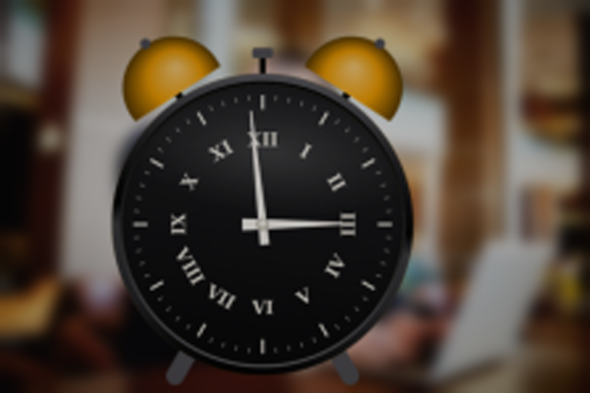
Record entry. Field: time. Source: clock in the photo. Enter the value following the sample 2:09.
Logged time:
2:59
